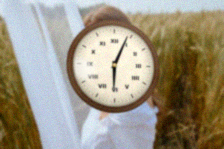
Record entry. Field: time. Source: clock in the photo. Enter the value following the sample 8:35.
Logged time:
6:04
